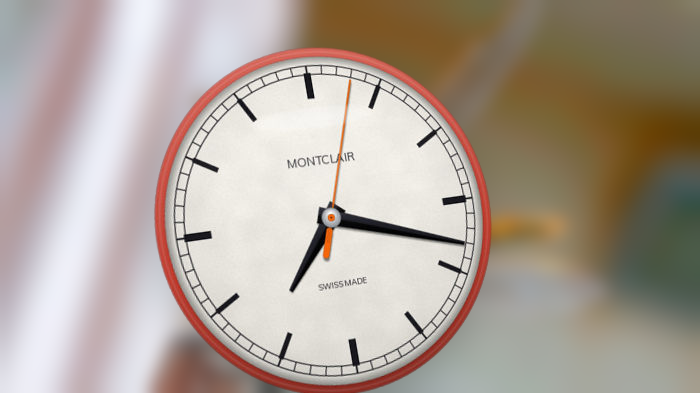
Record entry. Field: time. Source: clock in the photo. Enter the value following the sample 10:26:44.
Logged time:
7:18:03
